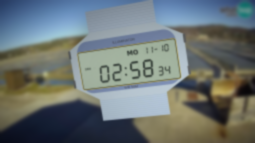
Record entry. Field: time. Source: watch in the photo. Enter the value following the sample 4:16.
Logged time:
2:58
